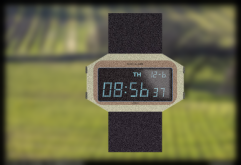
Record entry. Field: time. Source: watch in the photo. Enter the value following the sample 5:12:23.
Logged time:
8:56:37
